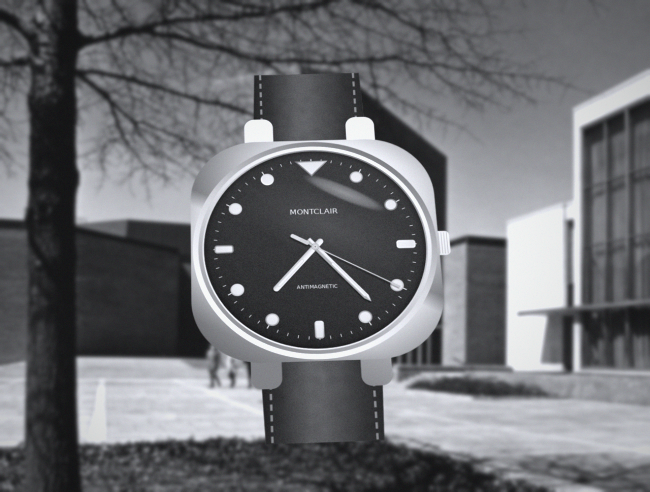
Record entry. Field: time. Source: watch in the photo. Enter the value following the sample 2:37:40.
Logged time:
7:23:20
